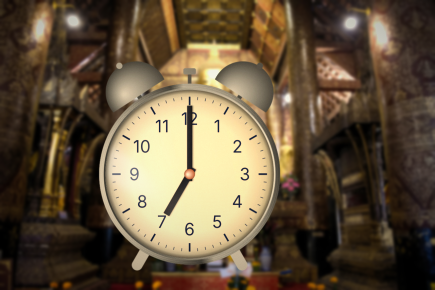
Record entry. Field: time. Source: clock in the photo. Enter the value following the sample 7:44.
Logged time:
7:00
